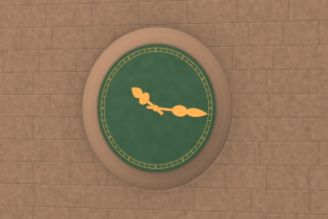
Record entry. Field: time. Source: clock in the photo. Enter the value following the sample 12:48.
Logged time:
10:16
